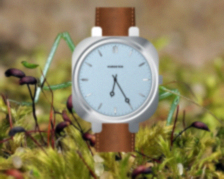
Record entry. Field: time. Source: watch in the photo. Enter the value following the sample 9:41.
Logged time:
6:25
